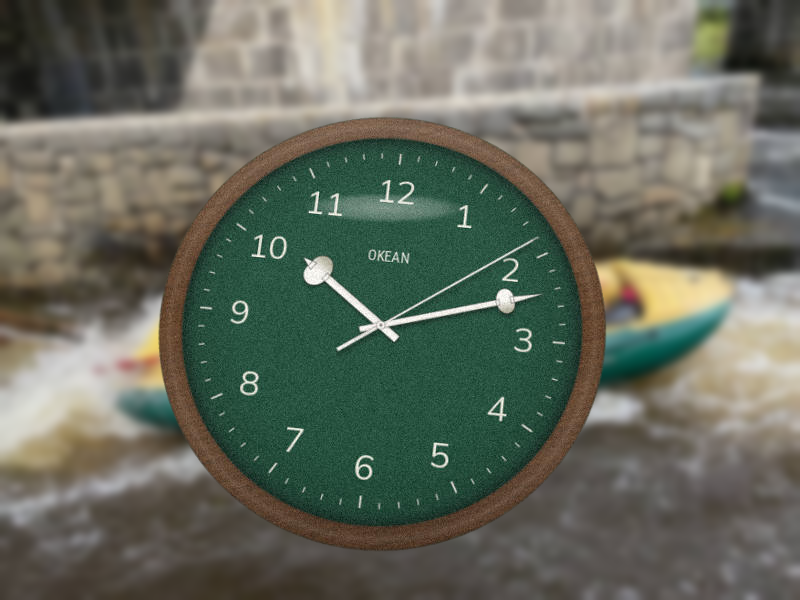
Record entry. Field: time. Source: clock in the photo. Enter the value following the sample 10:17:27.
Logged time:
10:12:09
